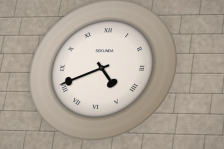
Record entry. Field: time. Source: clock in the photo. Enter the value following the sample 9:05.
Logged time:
4:41
